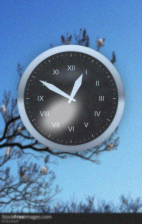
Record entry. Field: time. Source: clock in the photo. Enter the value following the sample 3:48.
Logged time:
12:50
